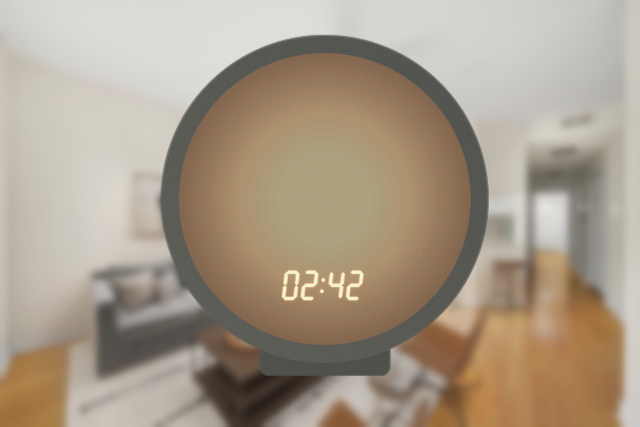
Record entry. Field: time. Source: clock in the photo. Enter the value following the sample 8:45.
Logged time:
2:42
